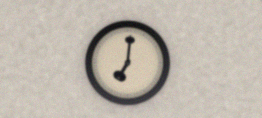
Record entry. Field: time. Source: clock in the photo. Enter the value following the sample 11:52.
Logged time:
7:01
